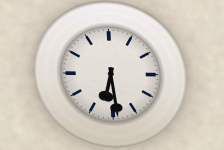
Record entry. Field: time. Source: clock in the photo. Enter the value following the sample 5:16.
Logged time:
6:29
